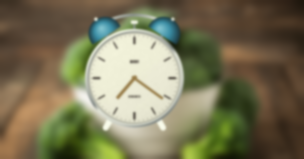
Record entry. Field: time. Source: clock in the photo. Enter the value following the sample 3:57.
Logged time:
7:21
